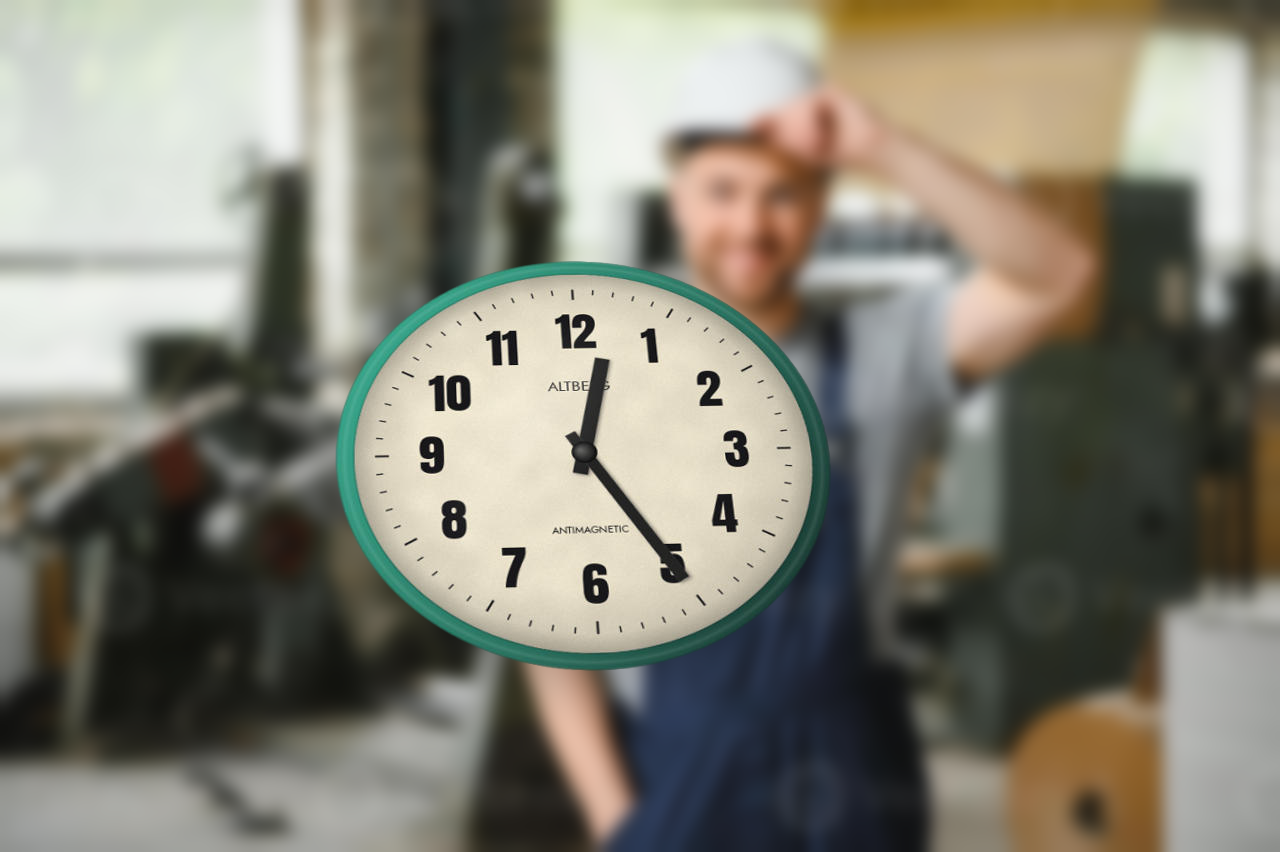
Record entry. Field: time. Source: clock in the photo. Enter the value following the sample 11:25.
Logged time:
12:25
